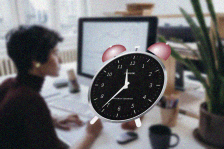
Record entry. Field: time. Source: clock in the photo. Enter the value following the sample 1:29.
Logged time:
11:36
